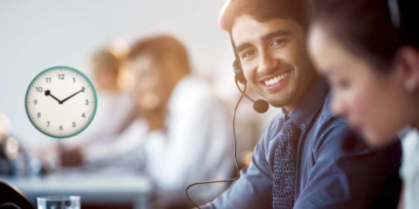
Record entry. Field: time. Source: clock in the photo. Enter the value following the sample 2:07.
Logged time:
10:10
